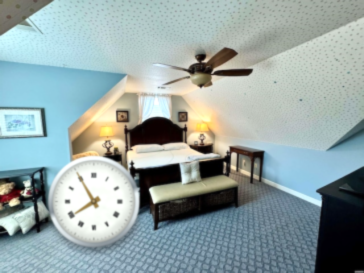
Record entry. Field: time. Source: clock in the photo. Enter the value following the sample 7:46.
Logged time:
7:55
